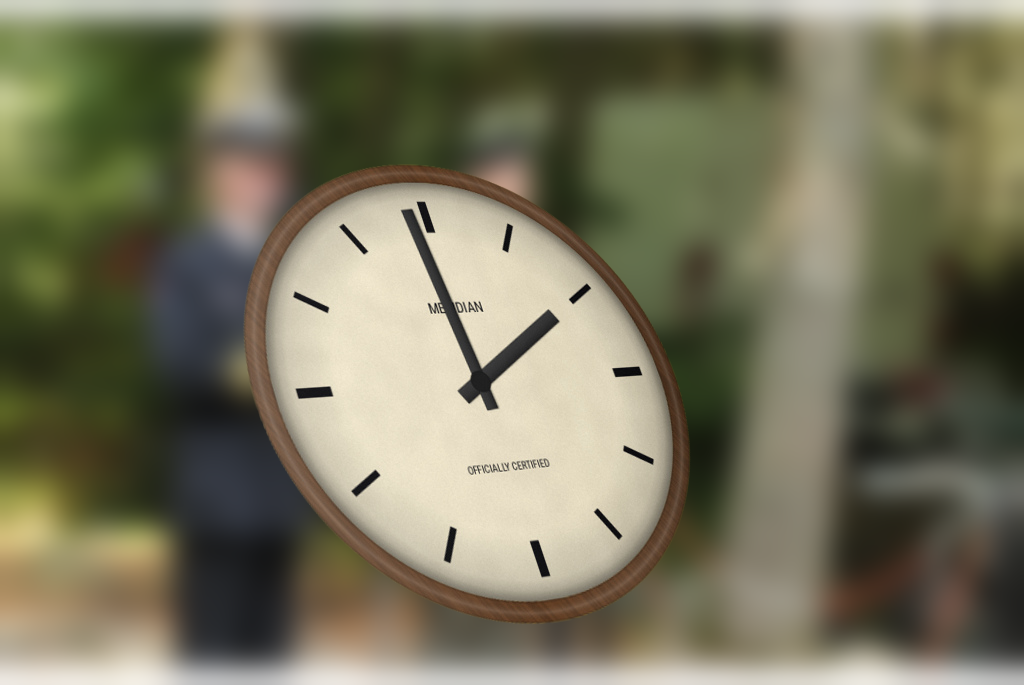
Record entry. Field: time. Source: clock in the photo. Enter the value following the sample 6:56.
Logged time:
1:59
